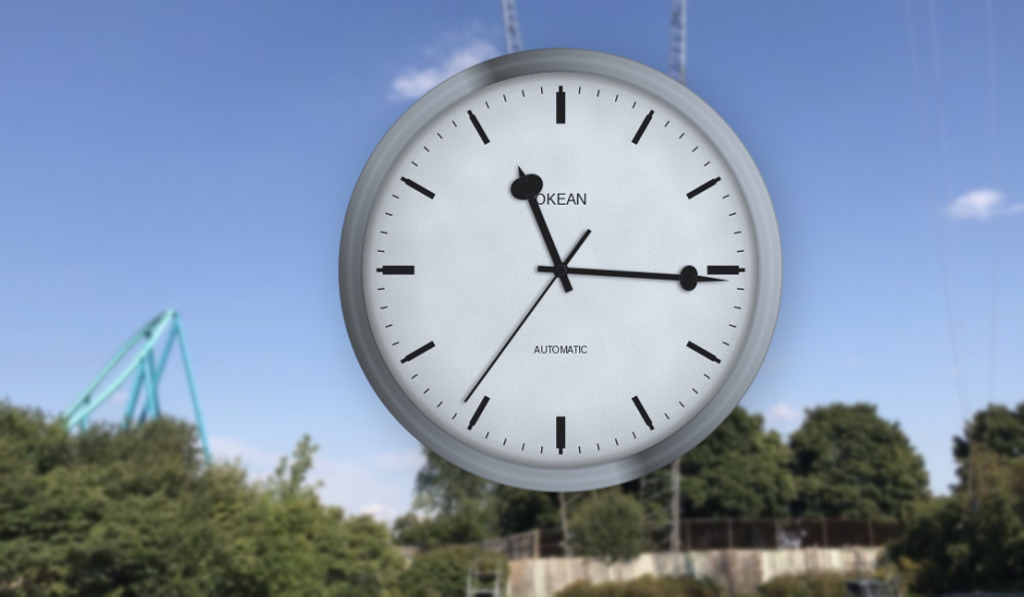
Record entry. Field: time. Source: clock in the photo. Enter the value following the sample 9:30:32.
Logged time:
11:15:36
